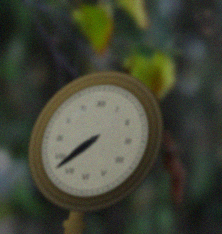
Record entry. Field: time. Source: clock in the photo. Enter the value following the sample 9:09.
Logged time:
7:38
